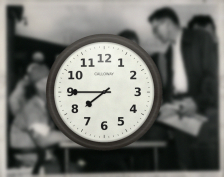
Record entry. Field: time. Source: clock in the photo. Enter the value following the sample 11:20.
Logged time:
7:45
